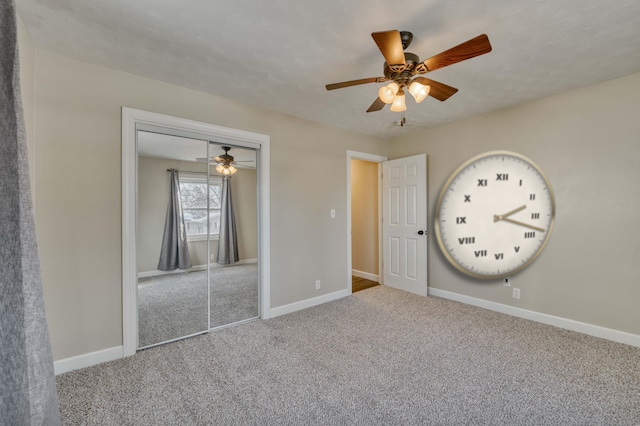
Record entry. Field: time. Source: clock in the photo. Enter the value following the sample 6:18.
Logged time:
2:18
